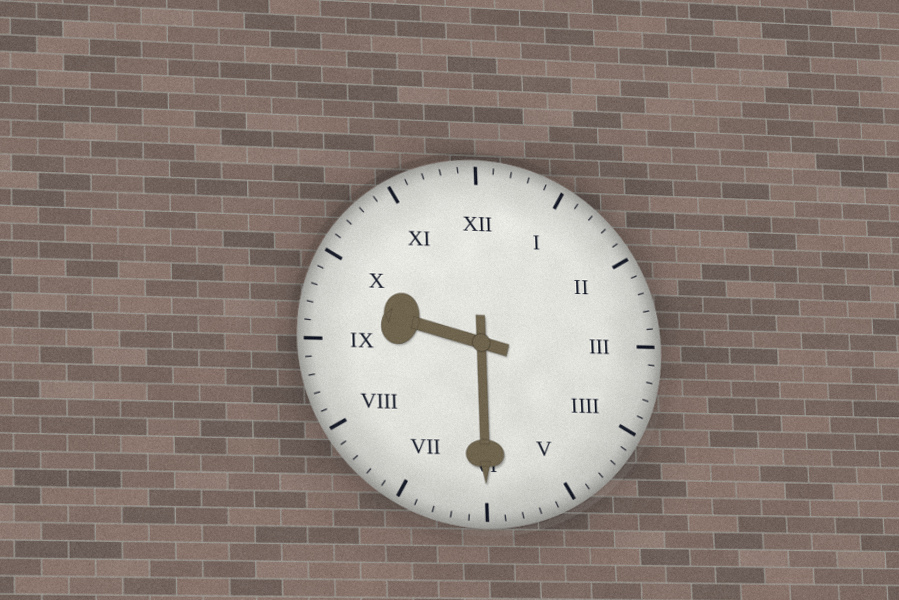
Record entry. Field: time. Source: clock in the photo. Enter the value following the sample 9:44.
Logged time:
9:30
